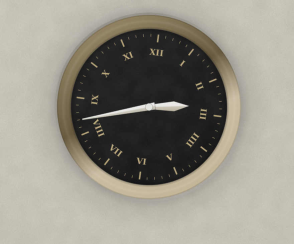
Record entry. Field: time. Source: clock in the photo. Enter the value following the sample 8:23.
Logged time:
2:42
